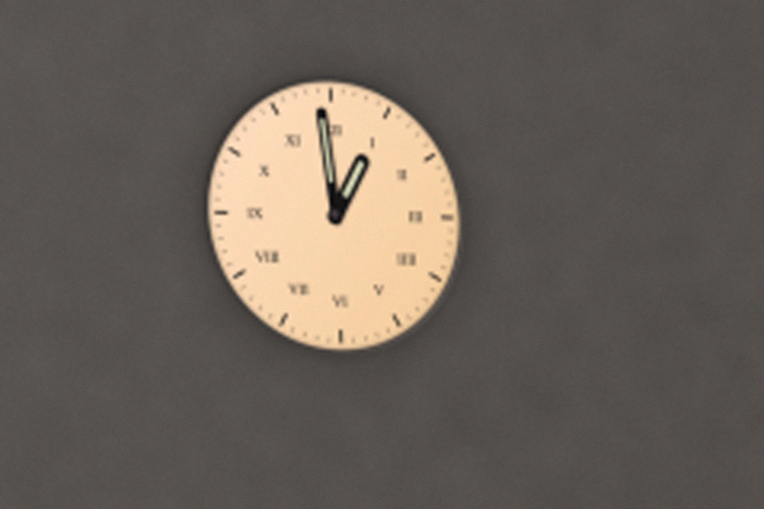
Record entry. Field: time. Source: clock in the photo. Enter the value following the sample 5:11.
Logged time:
12:59
